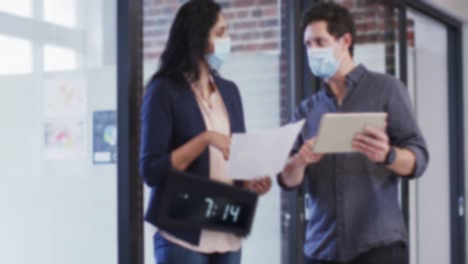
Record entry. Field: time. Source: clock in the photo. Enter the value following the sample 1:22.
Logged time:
7:14
